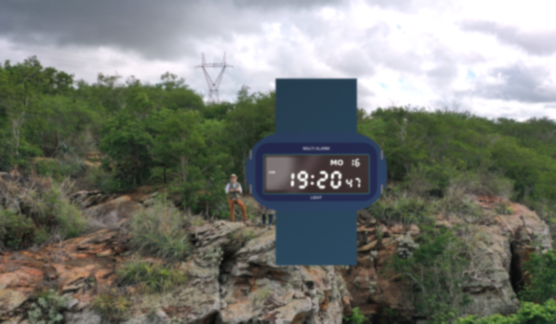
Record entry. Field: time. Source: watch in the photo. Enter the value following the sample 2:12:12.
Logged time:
19:20:47
